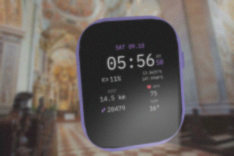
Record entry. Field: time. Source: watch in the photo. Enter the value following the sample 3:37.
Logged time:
5:56
